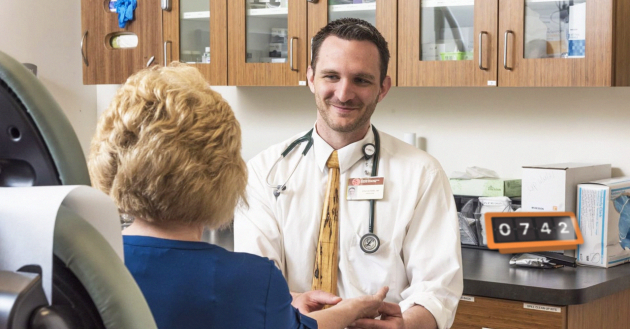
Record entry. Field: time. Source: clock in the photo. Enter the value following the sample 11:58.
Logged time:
7:42
